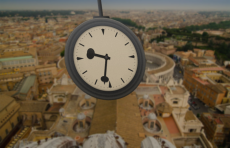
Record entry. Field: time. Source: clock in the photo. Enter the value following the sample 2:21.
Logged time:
9:32
